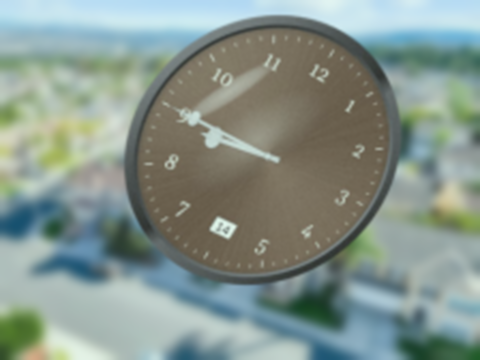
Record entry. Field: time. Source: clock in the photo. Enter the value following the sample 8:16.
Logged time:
8:45
